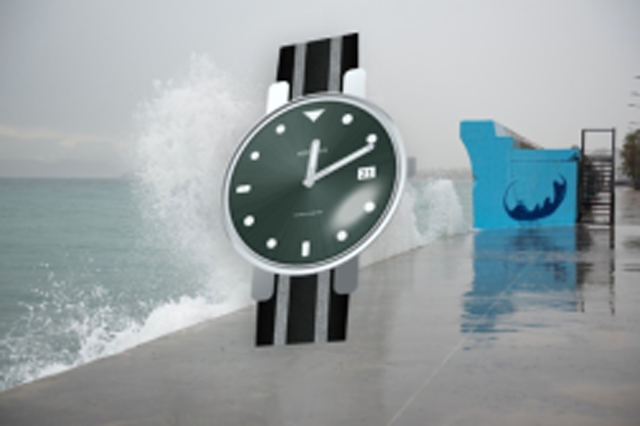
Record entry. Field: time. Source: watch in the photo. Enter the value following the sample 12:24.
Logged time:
12:11
